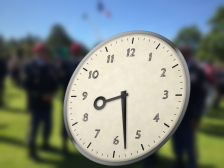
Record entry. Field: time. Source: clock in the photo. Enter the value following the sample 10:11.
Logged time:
8:28
